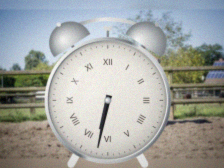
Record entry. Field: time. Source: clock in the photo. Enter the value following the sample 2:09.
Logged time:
6:32
